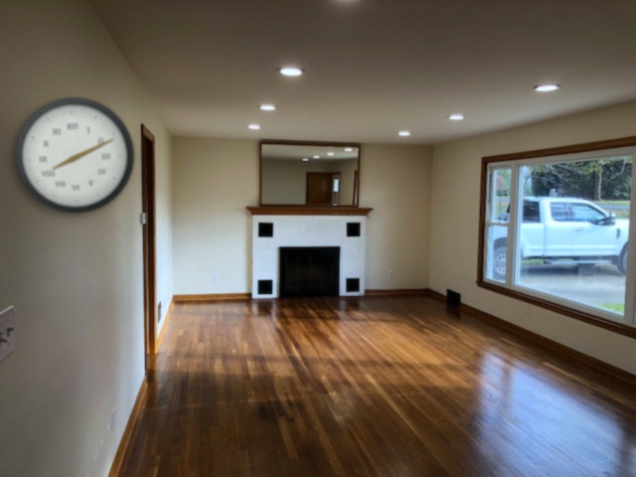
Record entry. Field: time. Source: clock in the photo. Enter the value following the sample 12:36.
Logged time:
8:11
